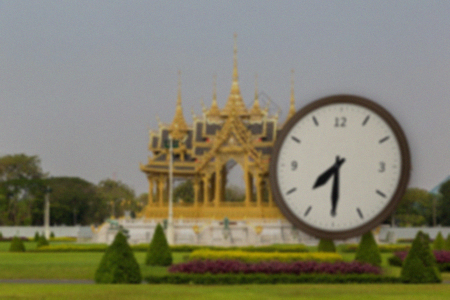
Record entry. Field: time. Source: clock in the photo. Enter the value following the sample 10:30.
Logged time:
7:30
